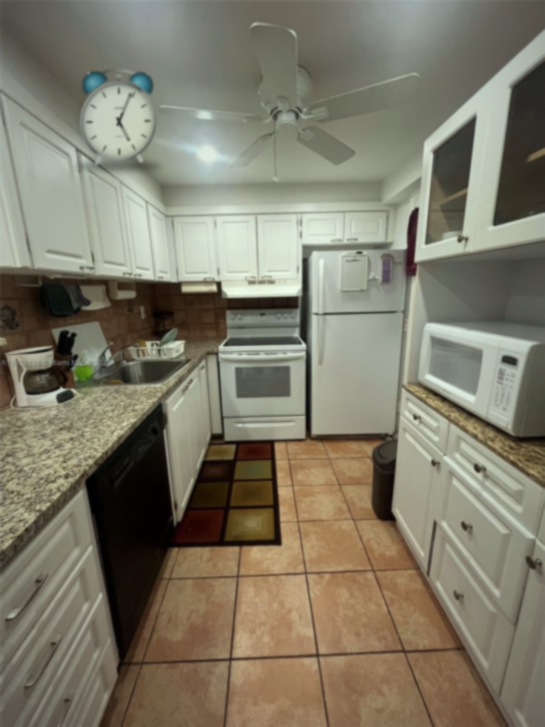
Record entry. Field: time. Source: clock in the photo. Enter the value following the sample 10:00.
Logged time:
5:04
